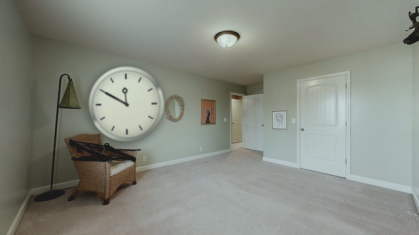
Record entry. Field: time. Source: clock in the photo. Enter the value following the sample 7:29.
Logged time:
11:50
